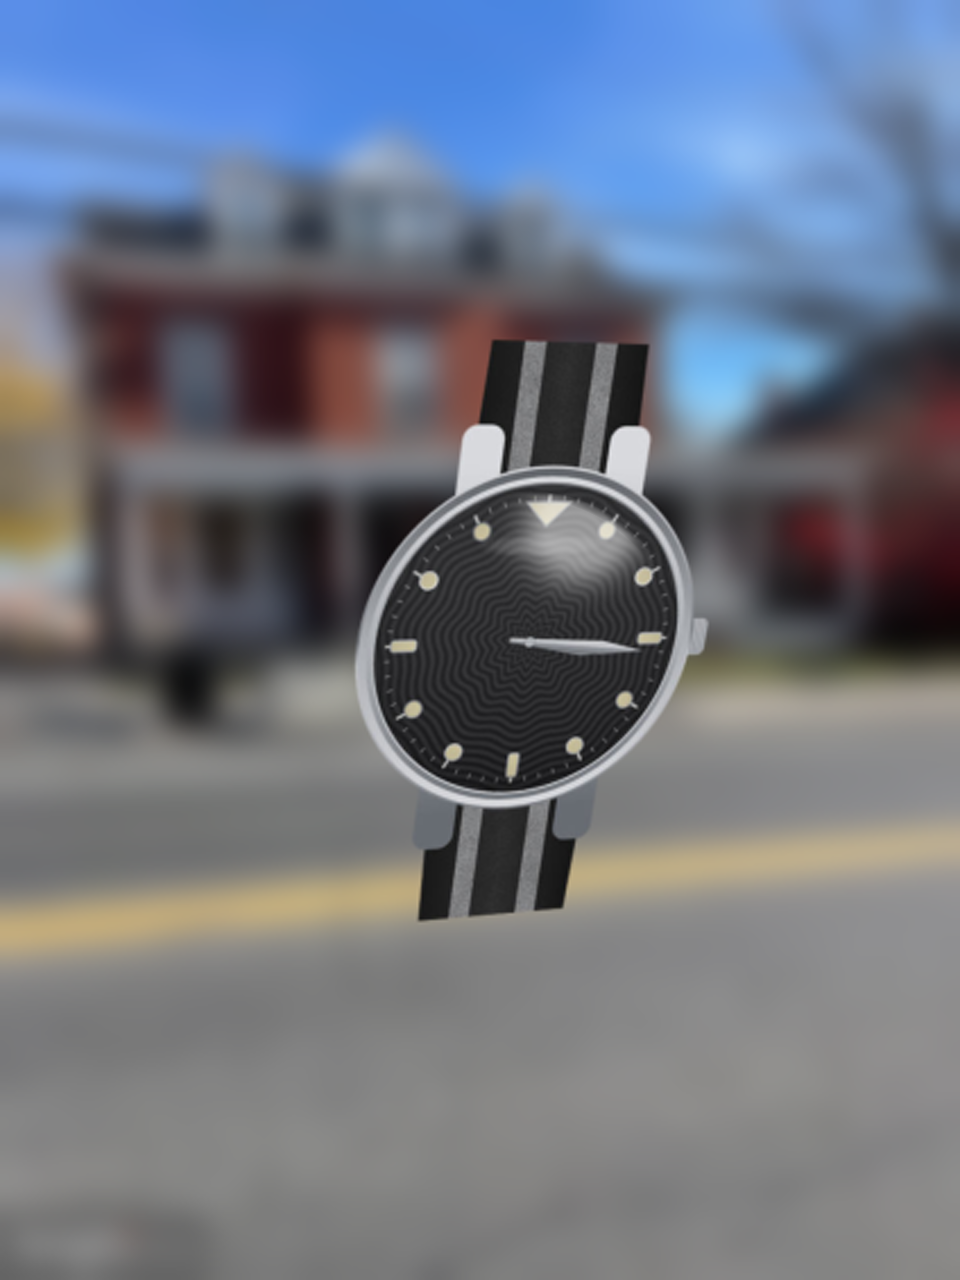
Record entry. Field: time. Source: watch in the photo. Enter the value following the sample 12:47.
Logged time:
3:16
